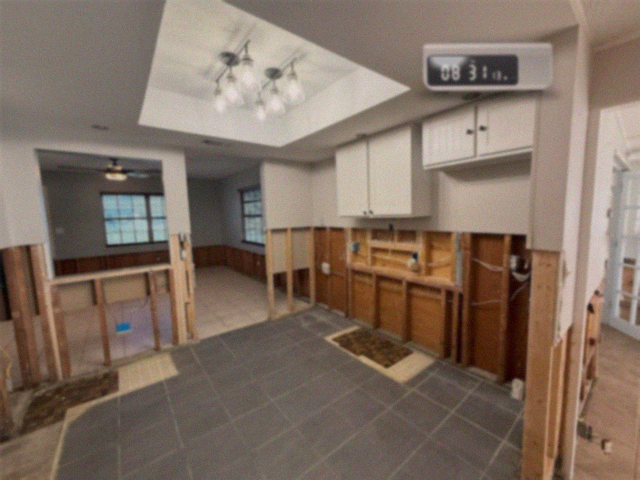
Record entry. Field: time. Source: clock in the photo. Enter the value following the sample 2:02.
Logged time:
8:31
